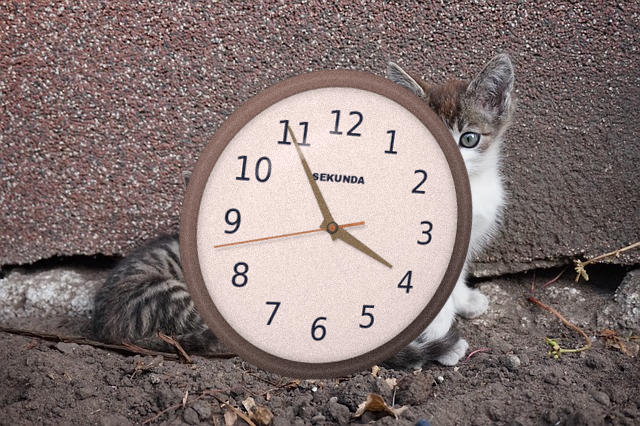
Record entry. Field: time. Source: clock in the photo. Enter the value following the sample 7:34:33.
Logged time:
3:54:43
